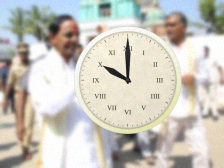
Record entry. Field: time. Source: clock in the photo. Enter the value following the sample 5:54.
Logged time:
10:00
